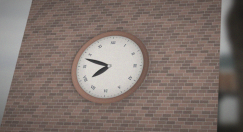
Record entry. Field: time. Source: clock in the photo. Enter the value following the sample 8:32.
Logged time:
7:48
